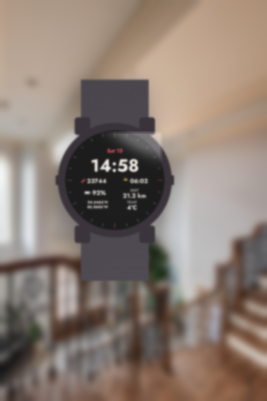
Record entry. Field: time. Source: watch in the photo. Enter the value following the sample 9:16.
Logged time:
14:58
